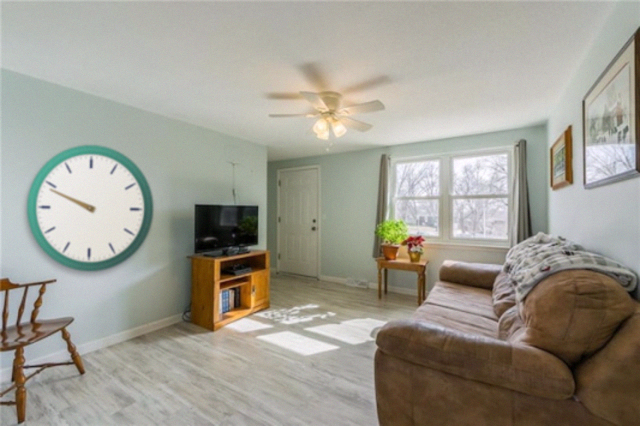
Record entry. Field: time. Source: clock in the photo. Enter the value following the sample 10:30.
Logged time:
9:49
